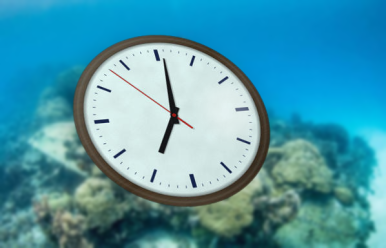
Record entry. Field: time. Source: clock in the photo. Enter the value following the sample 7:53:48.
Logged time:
7:00:53
